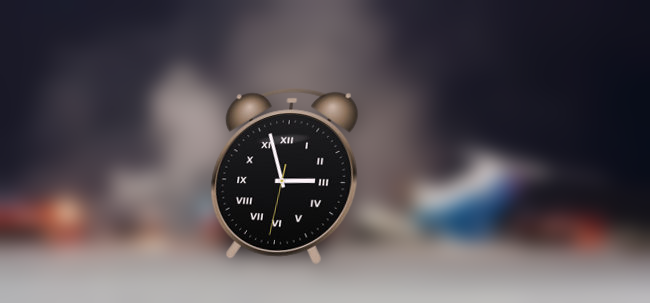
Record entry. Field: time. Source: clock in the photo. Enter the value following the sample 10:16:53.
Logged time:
2:56:31
